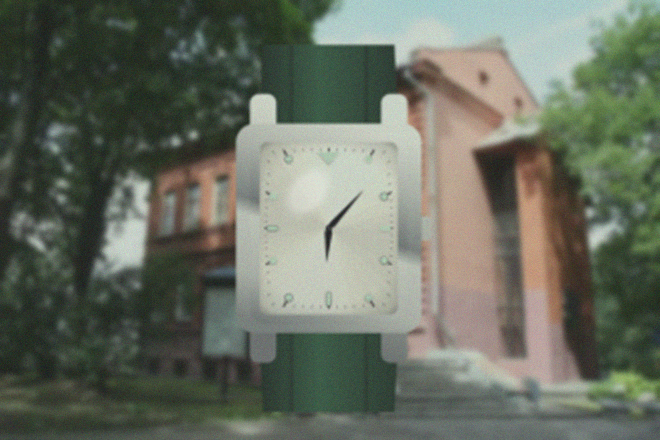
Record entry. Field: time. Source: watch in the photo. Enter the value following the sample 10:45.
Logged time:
6:07
